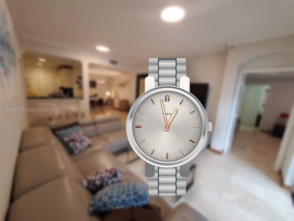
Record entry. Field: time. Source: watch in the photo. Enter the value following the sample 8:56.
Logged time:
12:58
